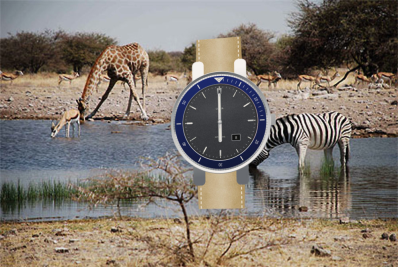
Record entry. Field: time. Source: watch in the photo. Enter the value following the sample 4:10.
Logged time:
6:00
